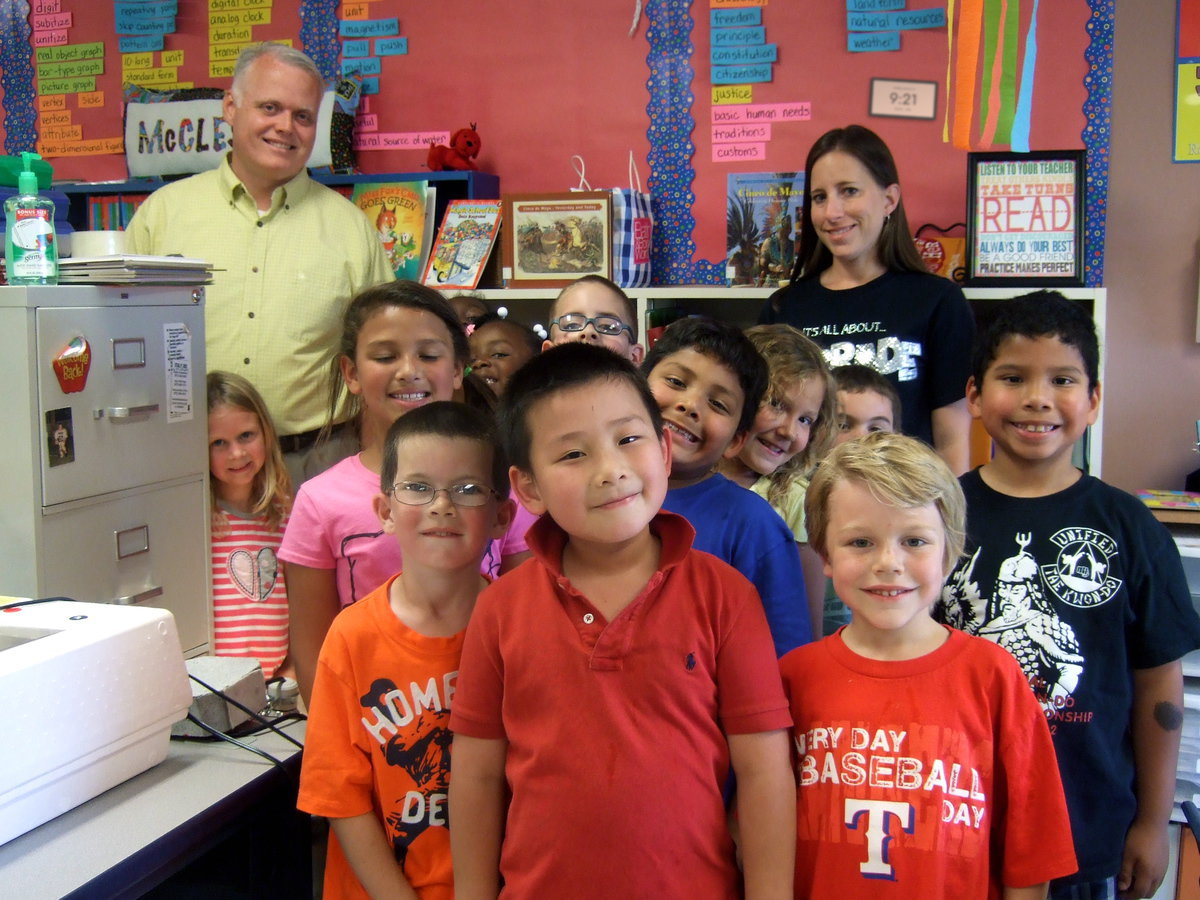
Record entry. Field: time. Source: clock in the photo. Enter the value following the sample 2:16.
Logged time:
9:21
